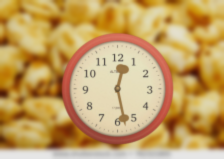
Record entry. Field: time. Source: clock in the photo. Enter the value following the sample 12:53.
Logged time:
12:28
